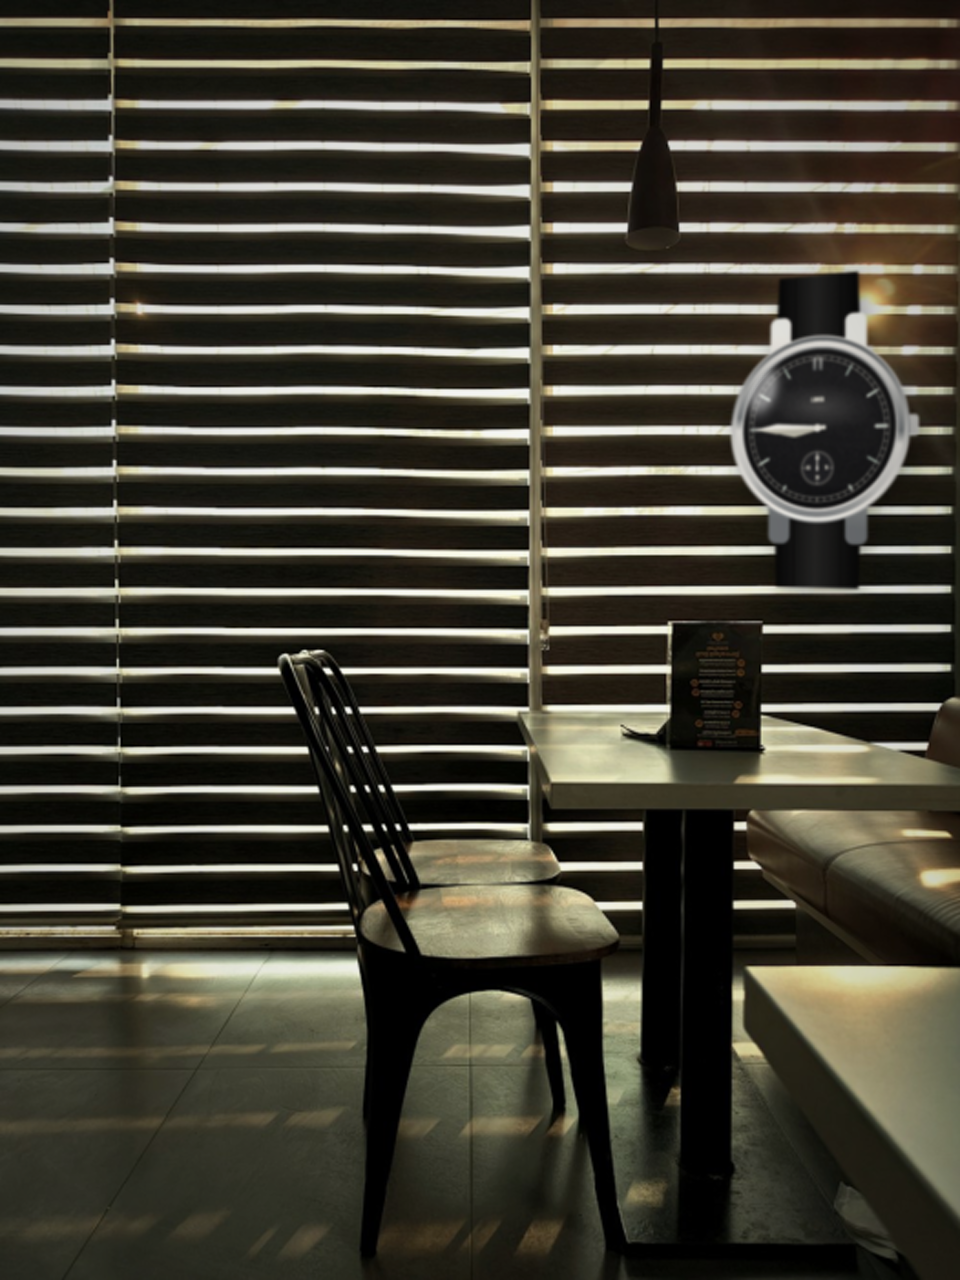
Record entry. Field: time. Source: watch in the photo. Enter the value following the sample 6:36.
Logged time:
8:45
